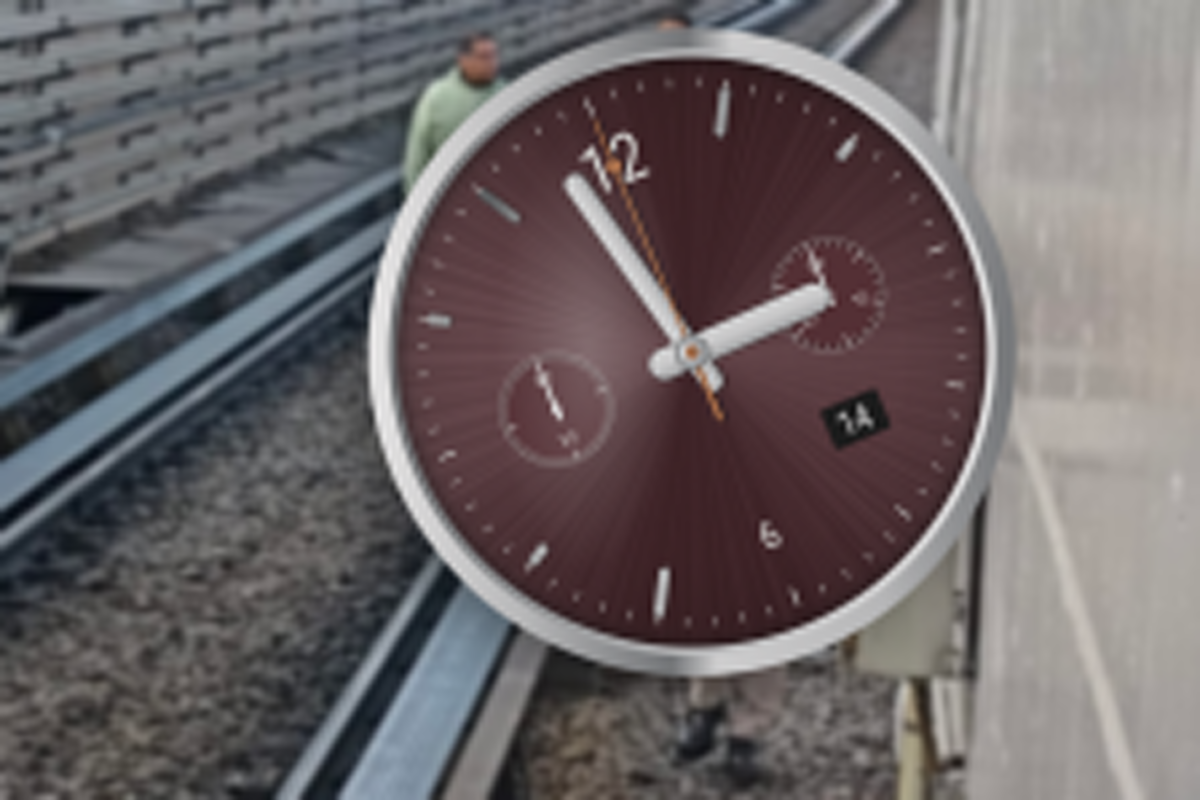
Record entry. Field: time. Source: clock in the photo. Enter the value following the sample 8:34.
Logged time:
2:58
